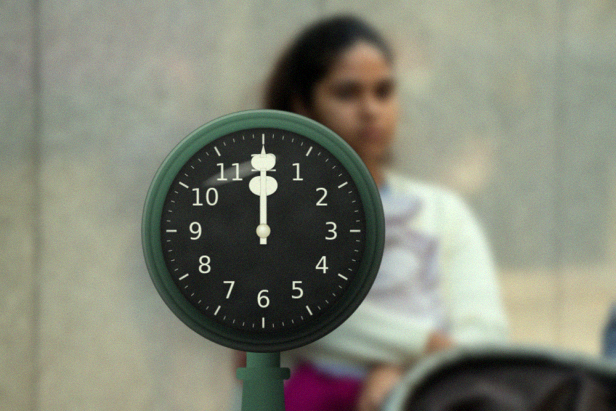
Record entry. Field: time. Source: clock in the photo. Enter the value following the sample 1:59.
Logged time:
12:00
